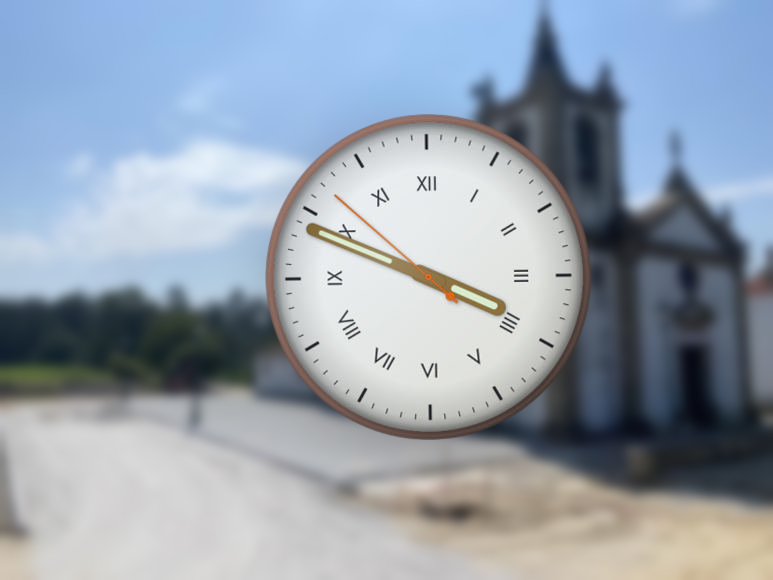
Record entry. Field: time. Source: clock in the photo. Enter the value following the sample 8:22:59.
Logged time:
3:48:52
